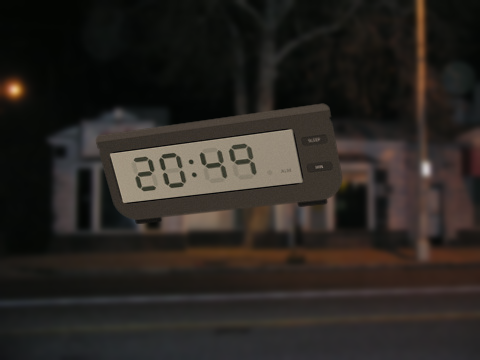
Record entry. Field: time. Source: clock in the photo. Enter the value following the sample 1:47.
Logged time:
20:49
